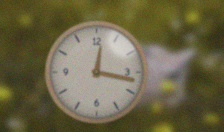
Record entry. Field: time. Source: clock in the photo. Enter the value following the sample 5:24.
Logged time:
12:17
